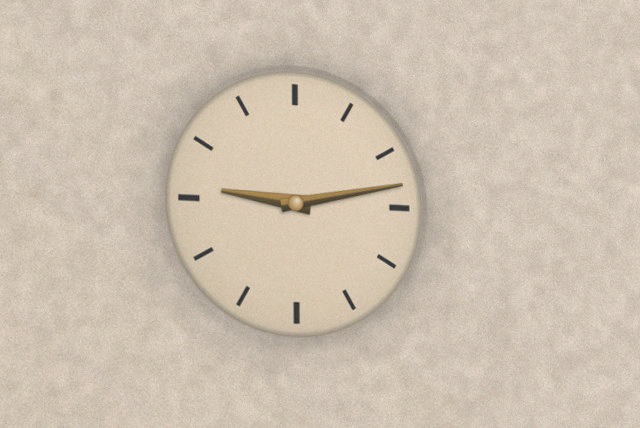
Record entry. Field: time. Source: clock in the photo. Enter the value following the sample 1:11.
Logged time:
9:13
